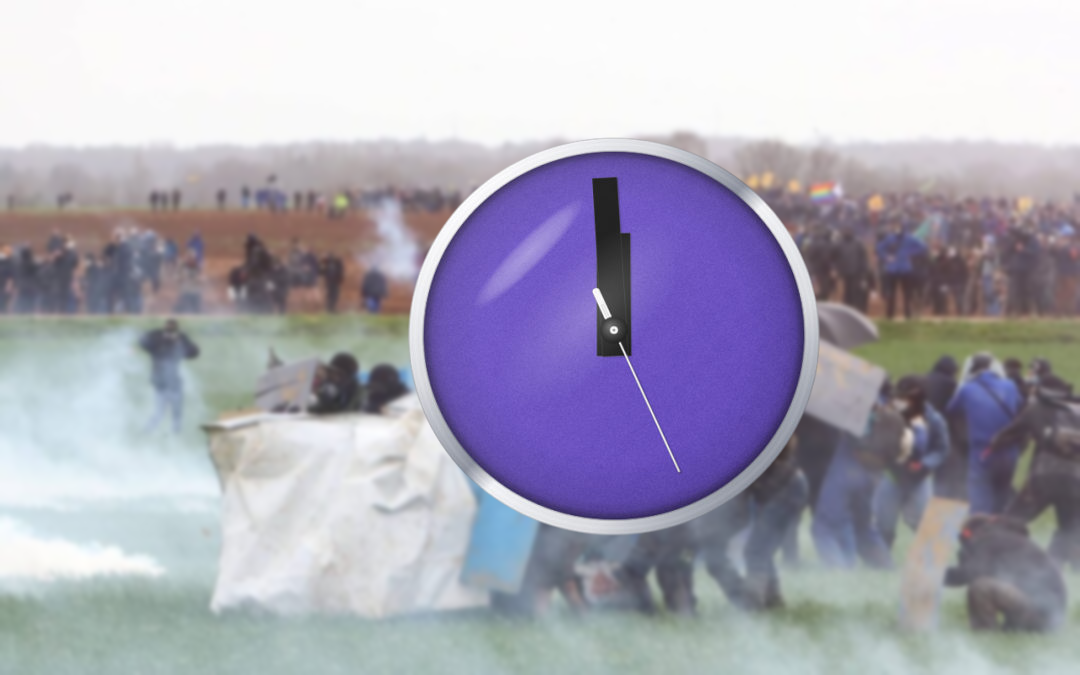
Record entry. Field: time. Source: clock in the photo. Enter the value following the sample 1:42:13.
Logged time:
11:59:26
